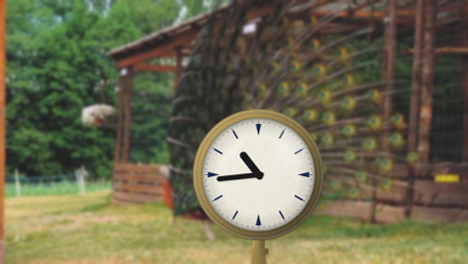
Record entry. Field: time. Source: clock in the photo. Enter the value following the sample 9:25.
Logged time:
10:44
